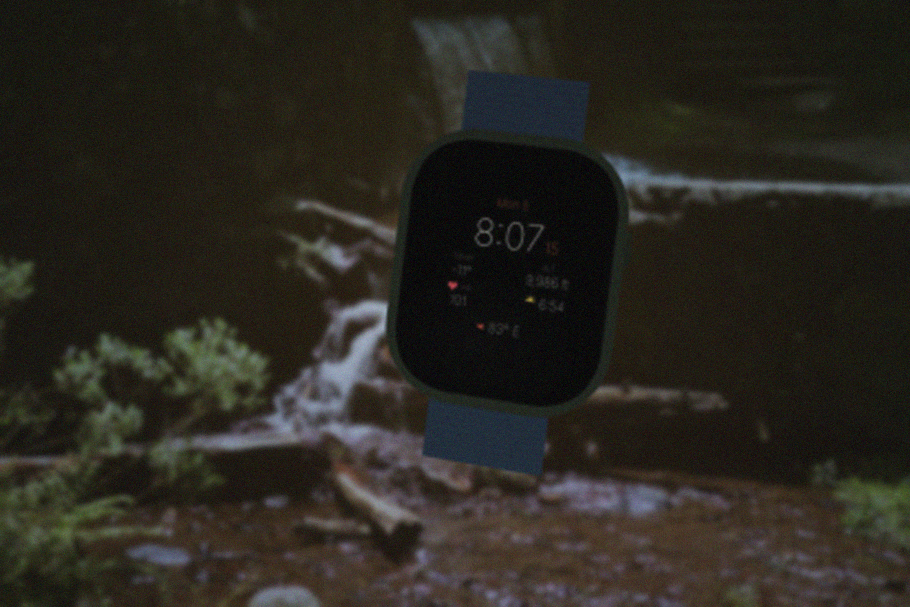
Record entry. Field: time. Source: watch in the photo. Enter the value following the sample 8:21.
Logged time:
8:07
